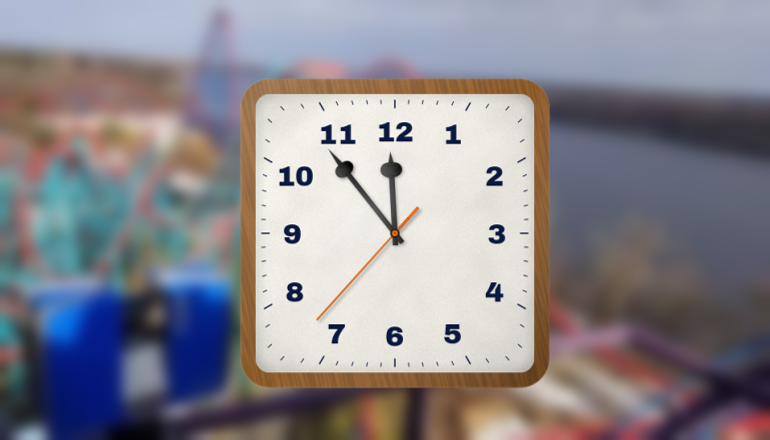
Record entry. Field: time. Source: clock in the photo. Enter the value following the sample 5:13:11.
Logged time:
11:53:37
